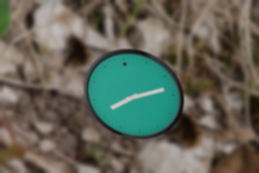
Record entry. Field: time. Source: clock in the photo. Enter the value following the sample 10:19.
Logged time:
8:13
